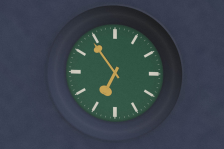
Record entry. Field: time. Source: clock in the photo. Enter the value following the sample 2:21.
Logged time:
6:54
